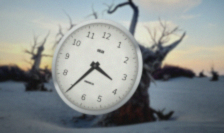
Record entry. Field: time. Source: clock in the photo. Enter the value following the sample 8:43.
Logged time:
3:35
